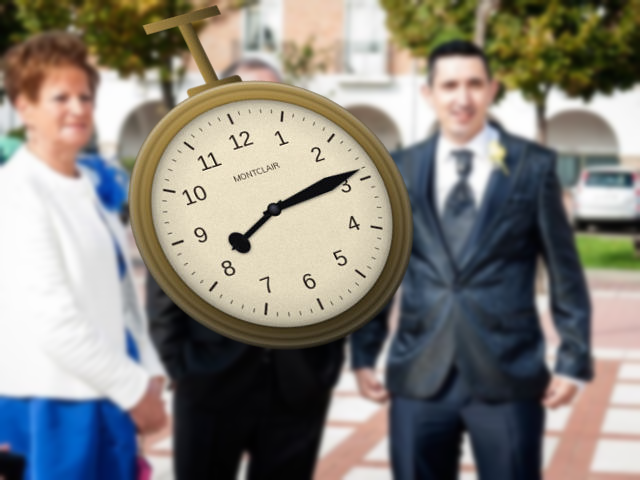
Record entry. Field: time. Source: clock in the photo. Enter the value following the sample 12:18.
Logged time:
8:14
